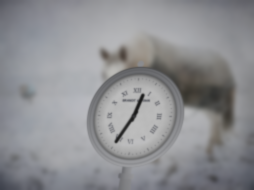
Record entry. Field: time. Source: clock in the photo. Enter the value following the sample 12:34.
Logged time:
12:35
